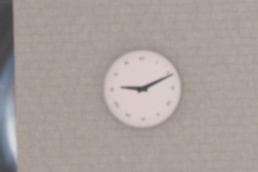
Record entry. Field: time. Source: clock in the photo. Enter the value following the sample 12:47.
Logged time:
9:11
